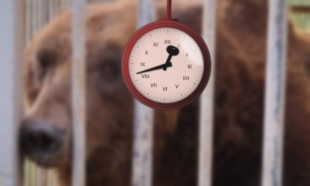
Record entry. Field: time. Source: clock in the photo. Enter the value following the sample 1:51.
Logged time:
12:42
